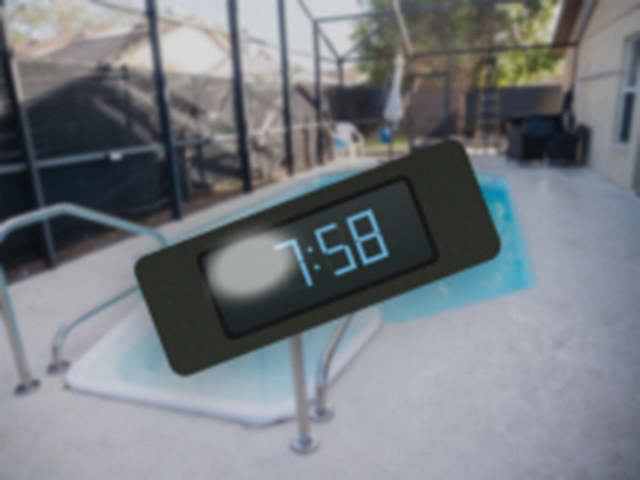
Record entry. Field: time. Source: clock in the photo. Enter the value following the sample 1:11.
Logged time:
7:58
